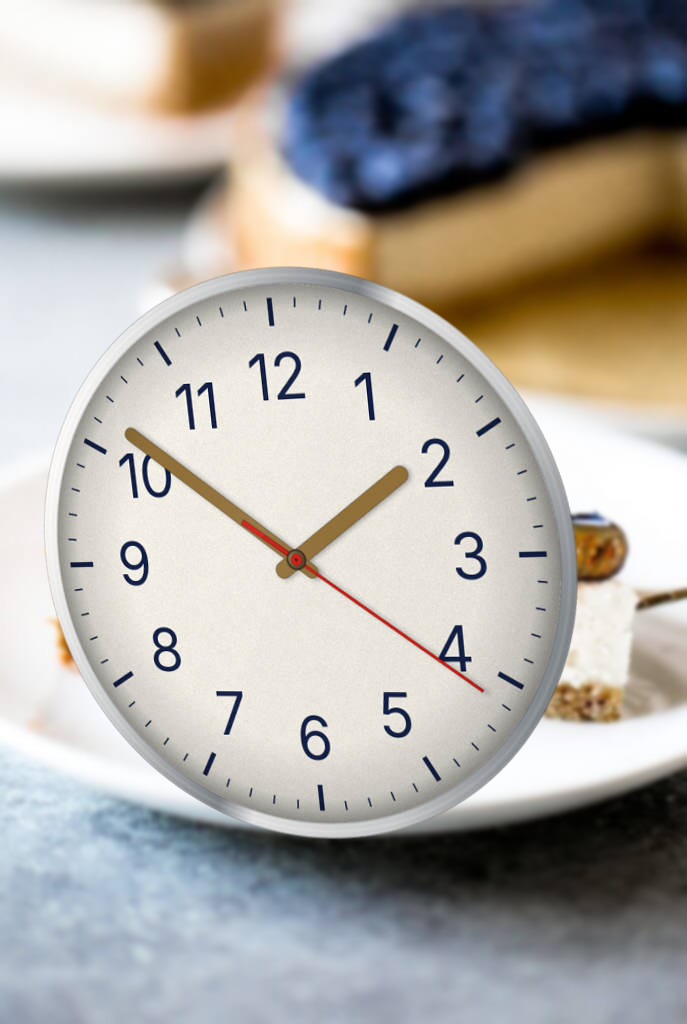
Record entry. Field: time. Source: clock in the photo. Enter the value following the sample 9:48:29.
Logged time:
1:51:21
